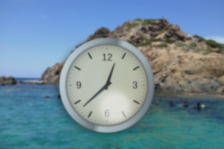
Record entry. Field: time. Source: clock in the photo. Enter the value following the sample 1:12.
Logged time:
12:38
